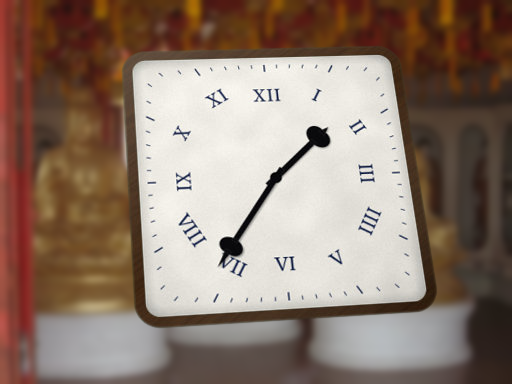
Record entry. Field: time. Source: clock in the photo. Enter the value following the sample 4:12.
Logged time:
1:36
